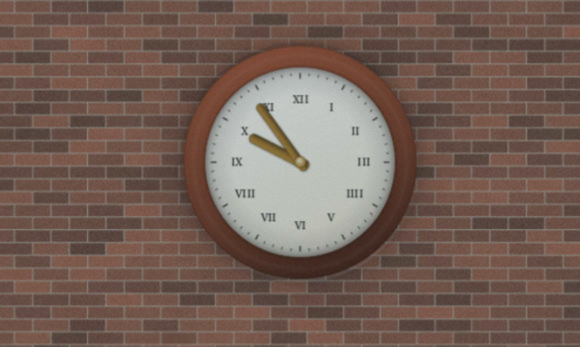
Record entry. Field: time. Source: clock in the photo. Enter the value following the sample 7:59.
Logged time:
9:54
